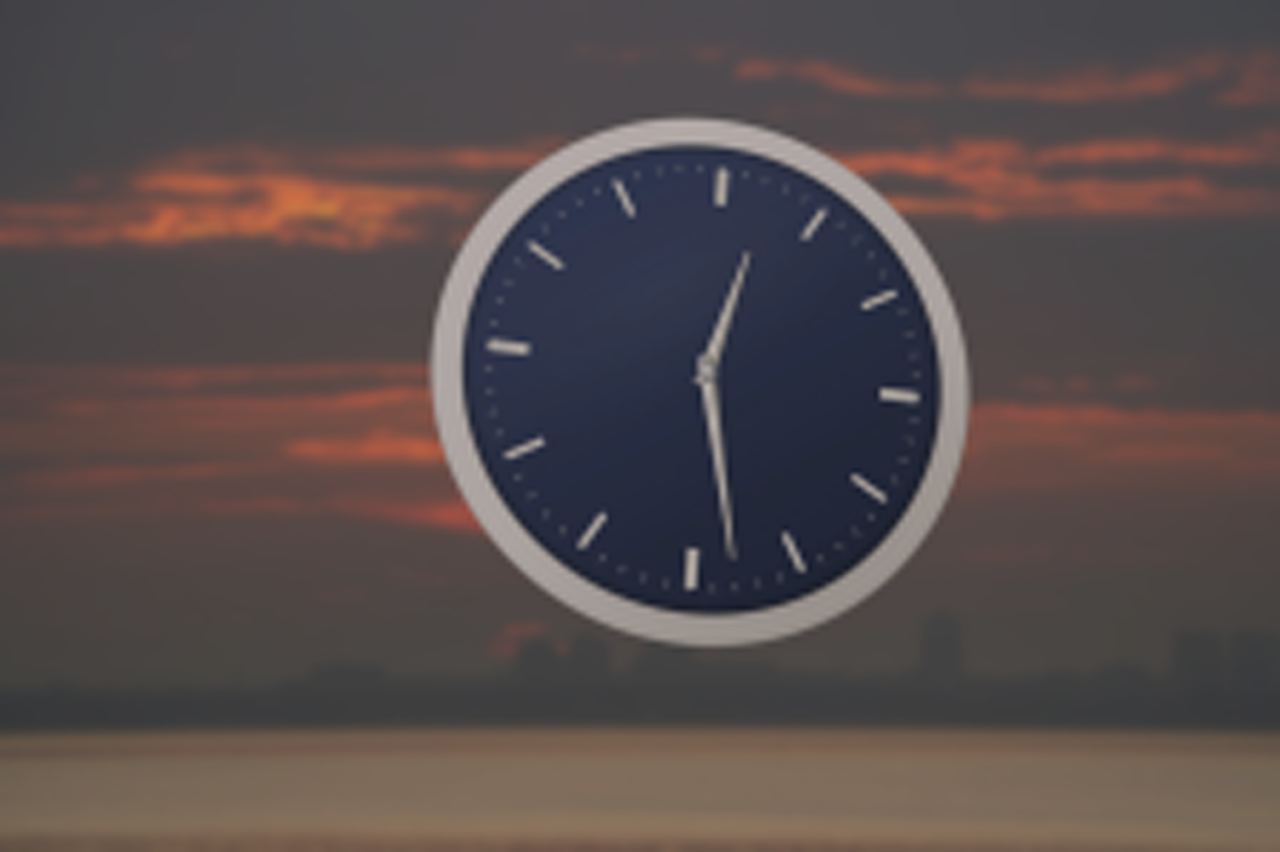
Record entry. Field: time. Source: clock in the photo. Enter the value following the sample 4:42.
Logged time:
12:28
